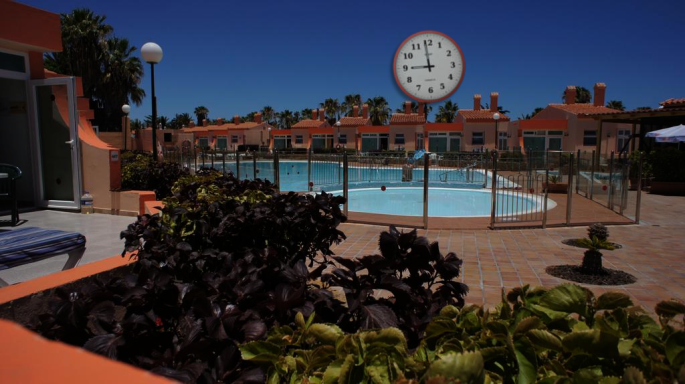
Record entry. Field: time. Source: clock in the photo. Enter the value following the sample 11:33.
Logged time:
8:59
